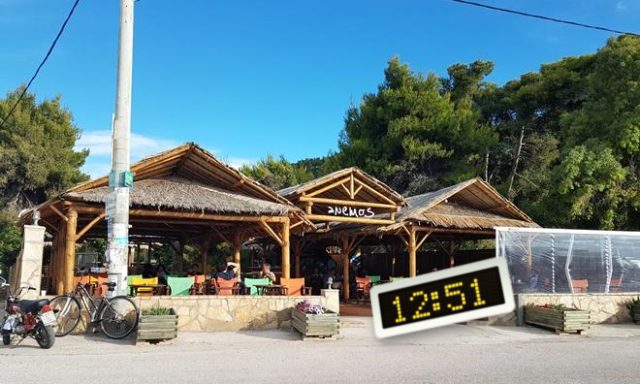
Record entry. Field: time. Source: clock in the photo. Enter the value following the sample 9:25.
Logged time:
12:51
